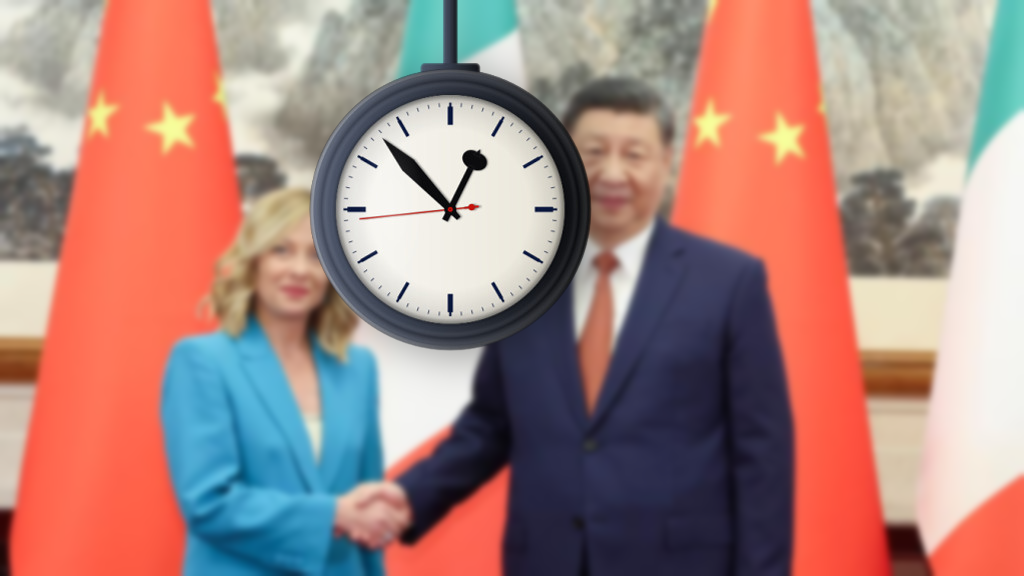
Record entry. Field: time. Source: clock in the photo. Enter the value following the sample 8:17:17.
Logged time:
12:52:44
